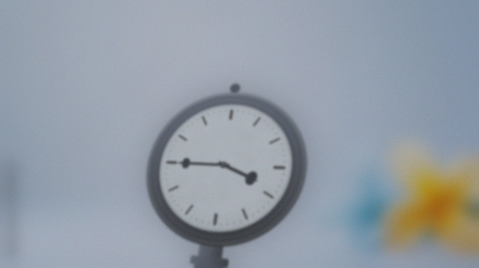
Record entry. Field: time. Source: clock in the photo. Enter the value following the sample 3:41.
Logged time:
3:45
